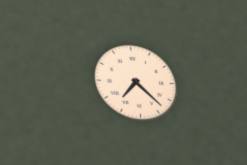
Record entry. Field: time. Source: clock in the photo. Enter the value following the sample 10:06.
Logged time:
7:23
